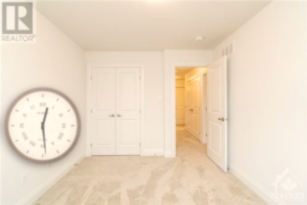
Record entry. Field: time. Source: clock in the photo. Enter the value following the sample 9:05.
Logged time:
12:29
